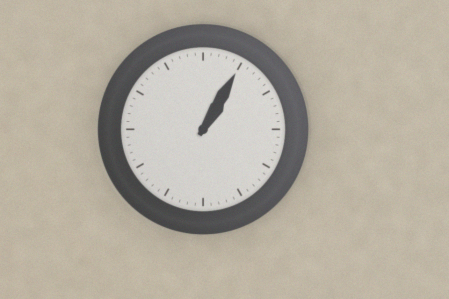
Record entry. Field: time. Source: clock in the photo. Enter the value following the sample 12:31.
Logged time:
1:05
